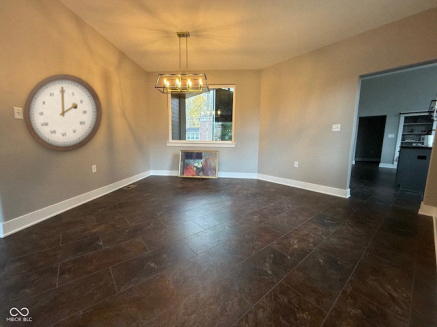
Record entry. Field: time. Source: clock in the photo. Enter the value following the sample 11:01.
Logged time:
2:00
